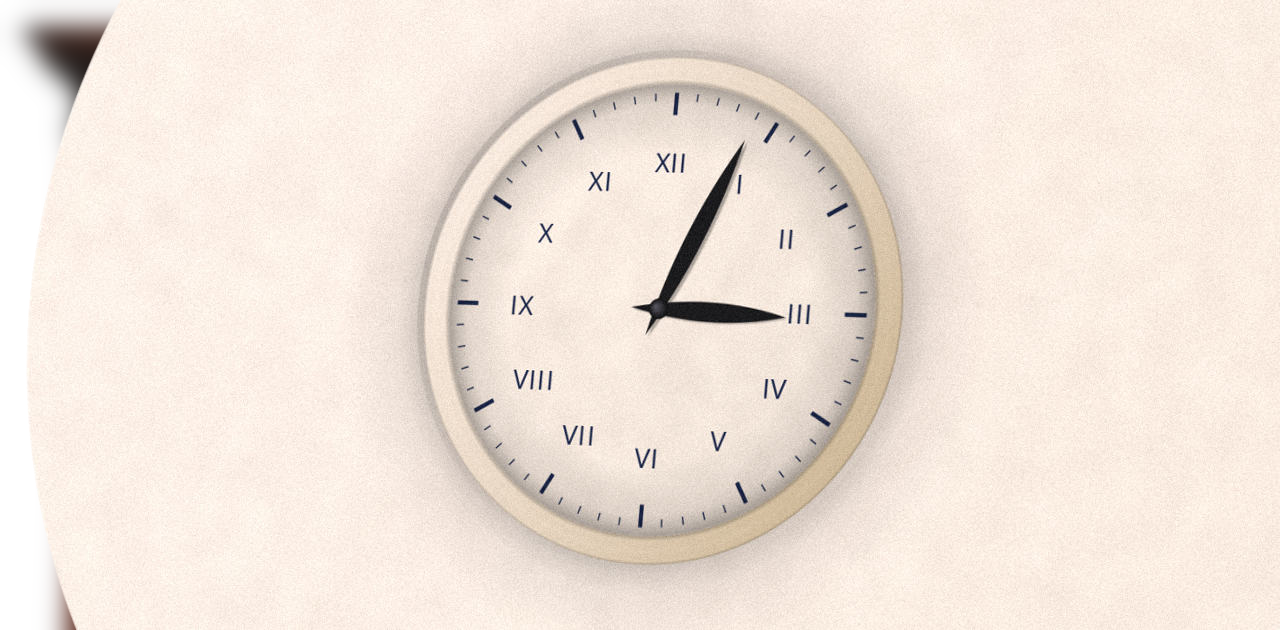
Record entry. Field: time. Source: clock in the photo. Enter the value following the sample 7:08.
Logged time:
3:04
